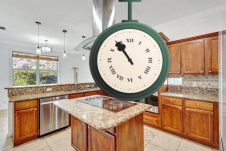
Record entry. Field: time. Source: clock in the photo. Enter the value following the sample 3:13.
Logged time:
10:54
